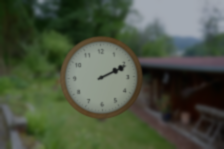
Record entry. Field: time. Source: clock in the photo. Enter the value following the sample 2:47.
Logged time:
2:11
